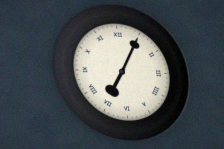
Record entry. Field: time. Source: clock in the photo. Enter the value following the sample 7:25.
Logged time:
7:05
